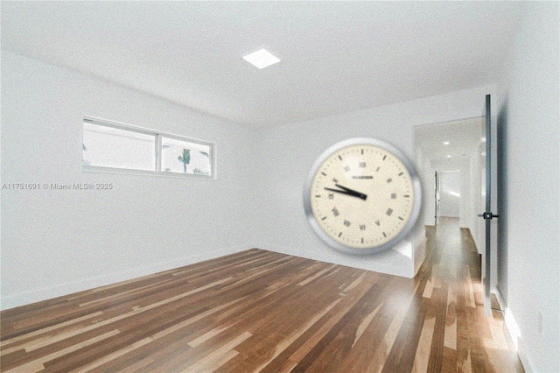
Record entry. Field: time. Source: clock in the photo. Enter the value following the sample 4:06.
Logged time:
9:47
